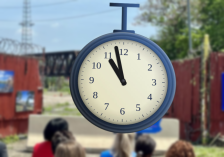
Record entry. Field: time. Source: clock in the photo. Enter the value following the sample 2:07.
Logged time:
10:58
